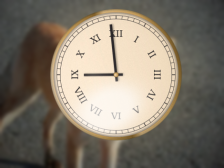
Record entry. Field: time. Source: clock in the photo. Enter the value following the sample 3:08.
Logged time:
8:59
